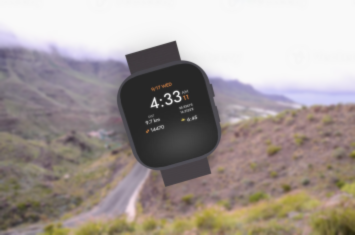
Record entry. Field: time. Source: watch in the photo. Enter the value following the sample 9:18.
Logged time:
4:33
